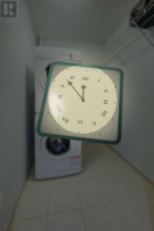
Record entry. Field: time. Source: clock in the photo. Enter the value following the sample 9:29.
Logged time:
11:53
